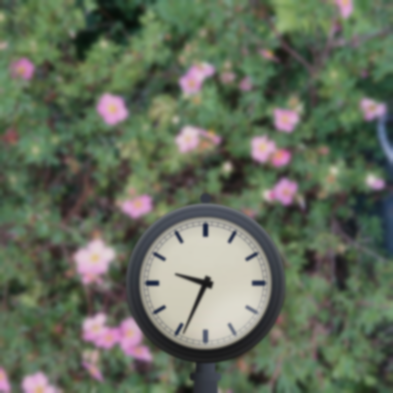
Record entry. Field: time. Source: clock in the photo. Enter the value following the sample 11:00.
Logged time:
9:34
